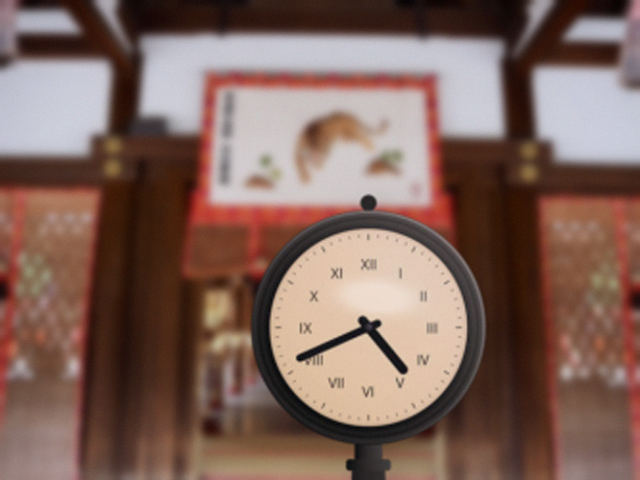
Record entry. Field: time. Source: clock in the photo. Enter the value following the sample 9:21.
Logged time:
4:41
